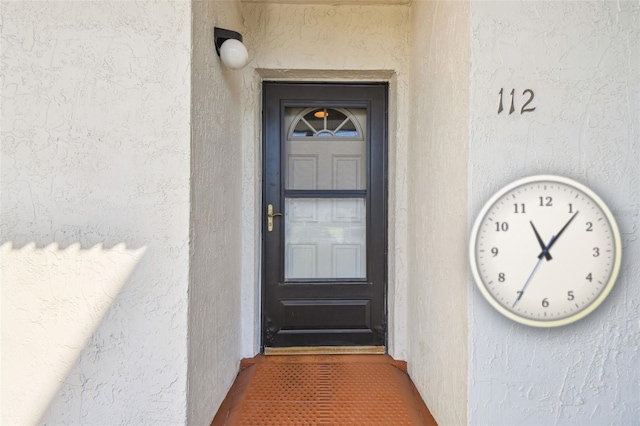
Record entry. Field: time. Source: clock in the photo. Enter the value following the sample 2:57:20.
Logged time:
11:06:35
